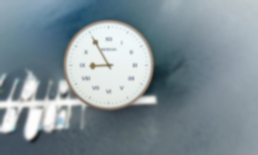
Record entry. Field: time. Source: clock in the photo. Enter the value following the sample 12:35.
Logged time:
8:55
